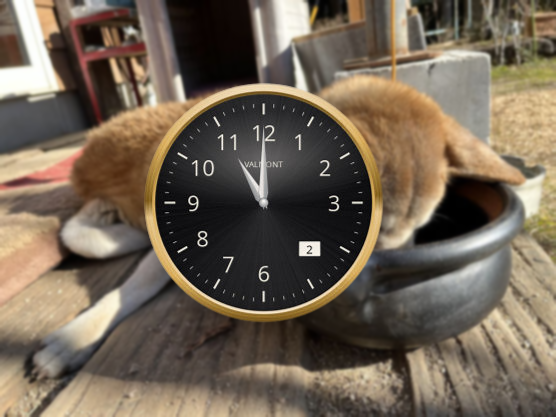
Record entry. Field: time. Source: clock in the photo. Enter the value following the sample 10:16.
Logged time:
11:00
